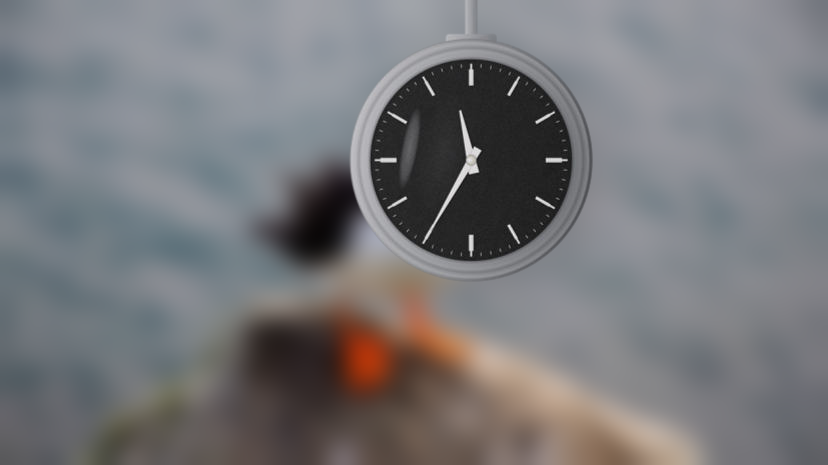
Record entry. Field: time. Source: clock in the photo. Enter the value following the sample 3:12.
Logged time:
11:35
